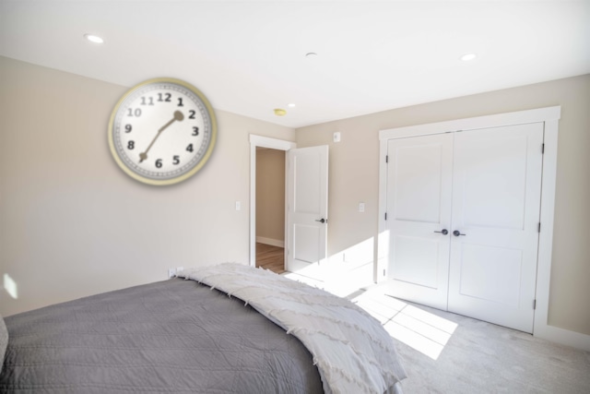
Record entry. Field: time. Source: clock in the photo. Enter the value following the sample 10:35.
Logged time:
1:35
